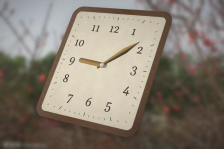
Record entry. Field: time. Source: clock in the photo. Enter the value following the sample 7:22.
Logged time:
9:08
